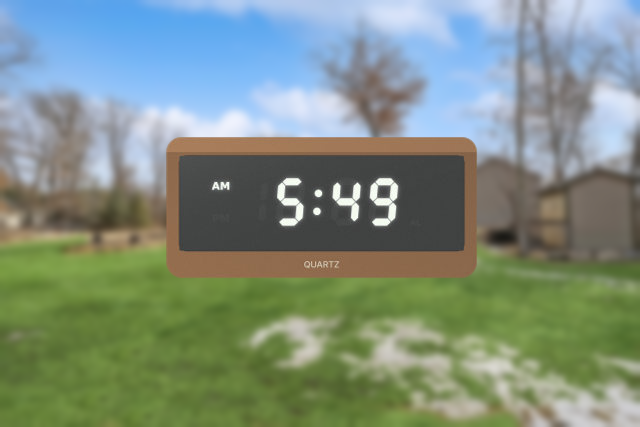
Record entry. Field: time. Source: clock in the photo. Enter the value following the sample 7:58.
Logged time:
5:49
